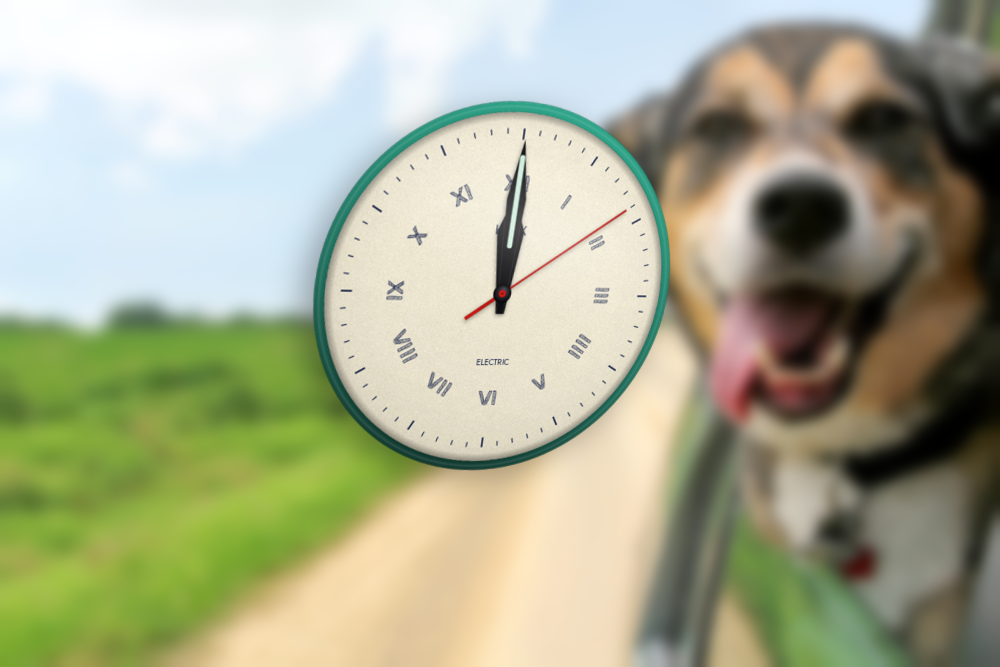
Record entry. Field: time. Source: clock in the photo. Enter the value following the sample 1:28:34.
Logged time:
12:00:09
